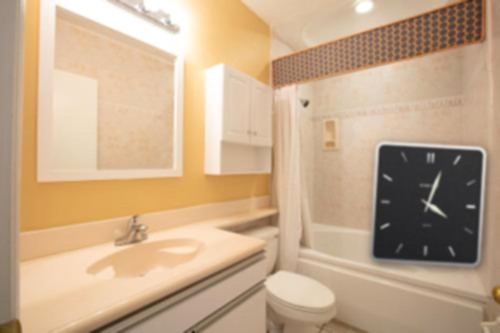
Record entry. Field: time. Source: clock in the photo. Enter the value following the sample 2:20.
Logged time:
4:03
